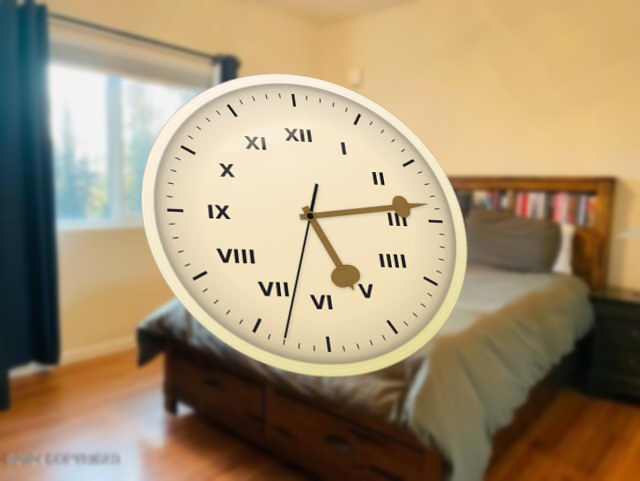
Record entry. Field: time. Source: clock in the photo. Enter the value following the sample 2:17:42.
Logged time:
5:13:33
